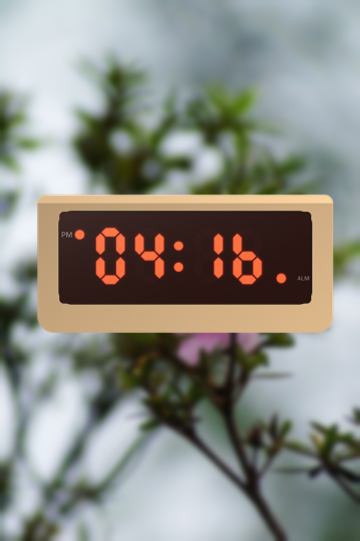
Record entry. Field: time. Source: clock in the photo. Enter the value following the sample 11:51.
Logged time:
4:16
